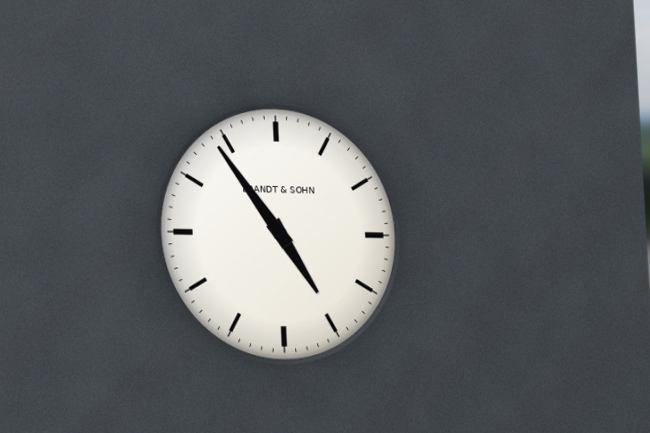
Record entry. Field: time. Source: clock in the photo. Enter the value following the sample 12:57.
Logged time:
4:54
